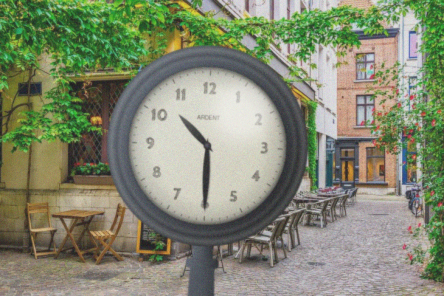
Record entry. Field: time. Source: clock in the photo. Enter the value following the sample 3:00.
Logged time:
10:30
